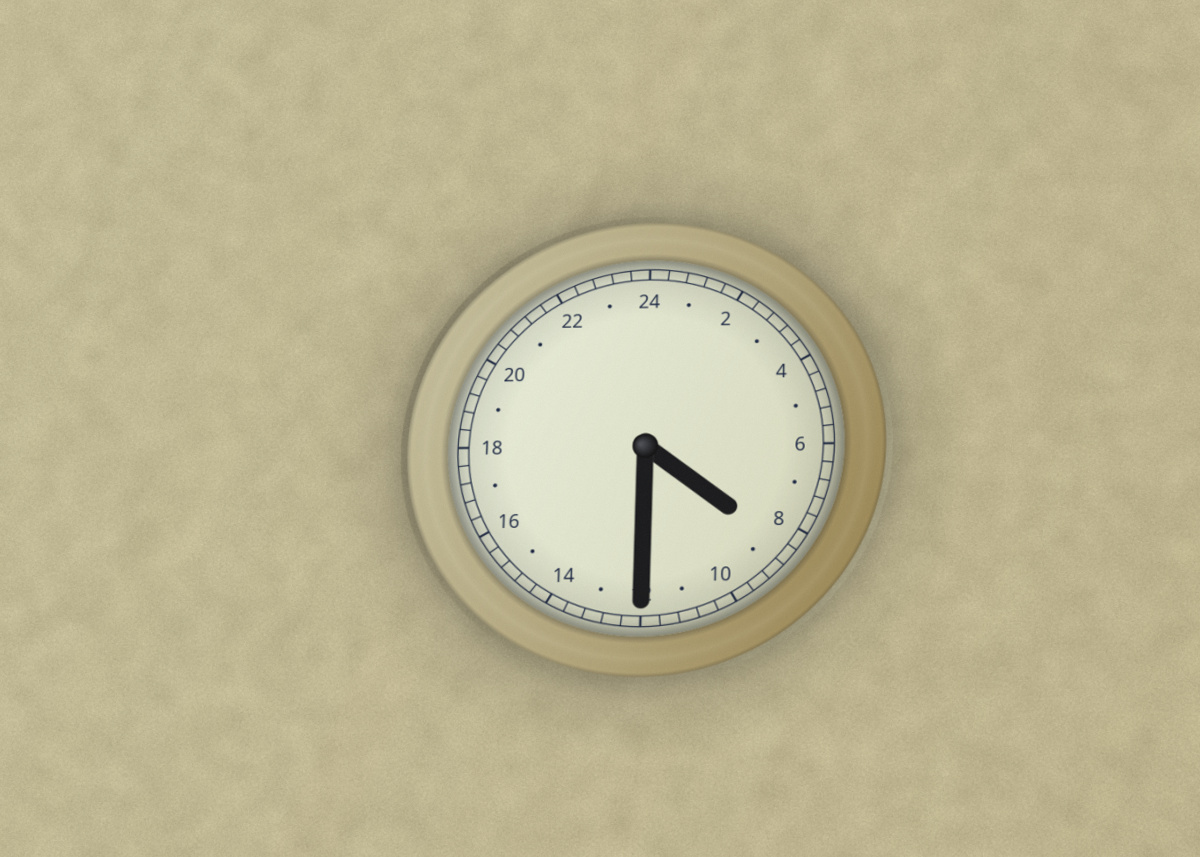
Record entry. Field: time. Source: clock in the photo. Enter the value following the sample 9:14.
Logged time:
8:30
